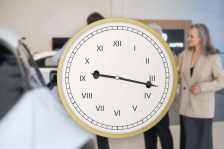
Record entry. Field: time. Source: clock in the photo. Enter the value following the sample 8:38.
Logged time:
9:17
